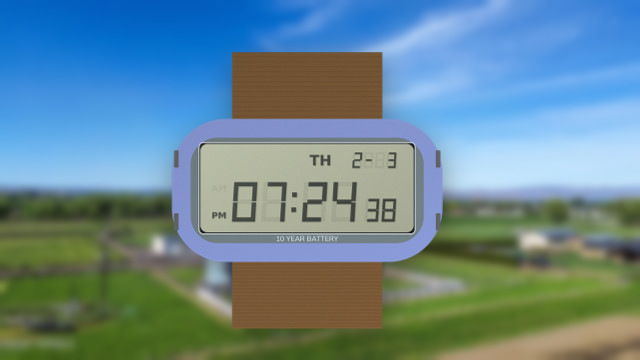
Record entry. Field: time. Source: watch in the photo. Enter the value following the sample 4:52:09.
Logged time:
7:24:38
